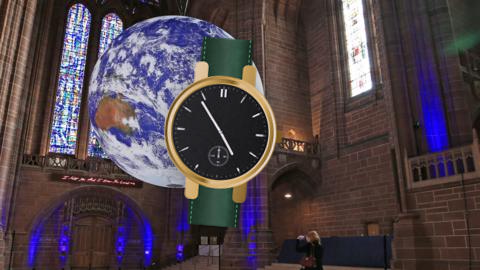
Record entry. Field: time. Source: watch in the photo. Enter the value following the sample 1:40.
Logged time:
4:54
